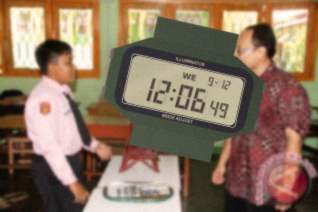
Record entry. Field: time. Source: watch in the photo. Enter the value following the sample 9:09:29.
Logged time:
12:06:49
